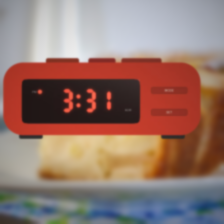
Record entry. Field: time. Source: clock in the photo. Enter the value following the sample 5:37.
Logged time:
3:31
